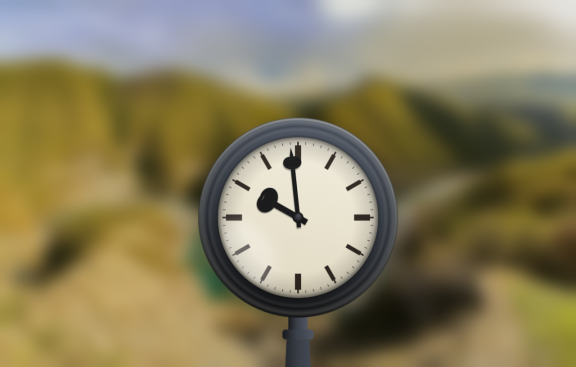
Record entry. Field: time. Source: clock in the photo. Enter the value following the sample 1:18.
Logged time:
9:59
